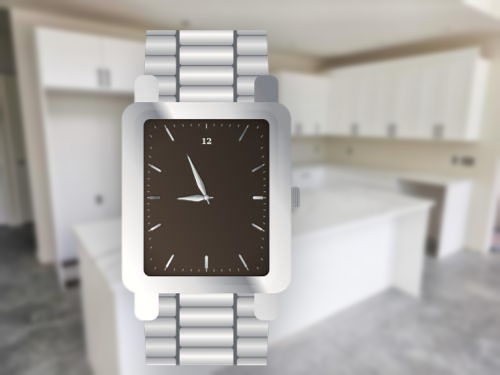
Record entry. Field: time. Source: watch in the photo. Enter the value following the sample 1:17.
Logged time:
8:56
